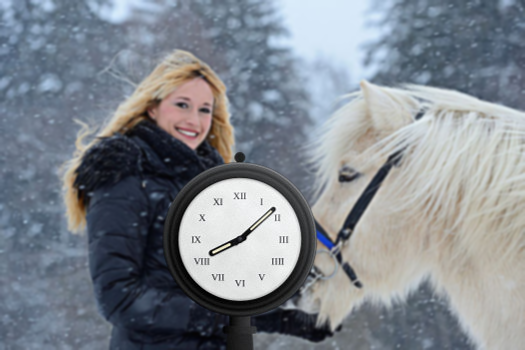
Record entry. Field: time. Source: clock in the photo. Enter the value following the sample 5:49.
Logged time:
8:08
